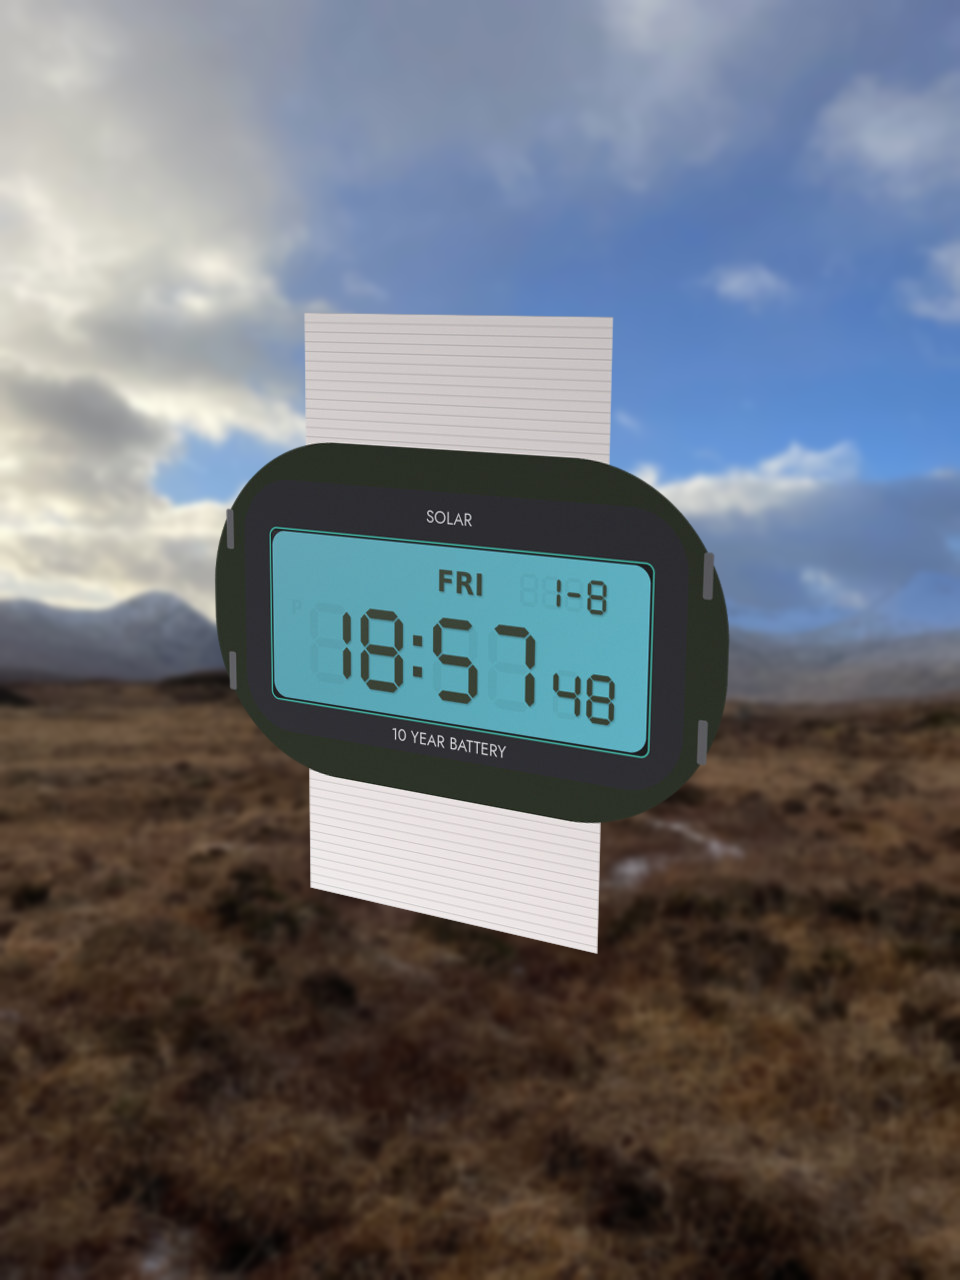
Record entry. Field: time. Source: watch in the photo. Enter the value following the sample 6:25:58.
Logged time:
18:57:48
